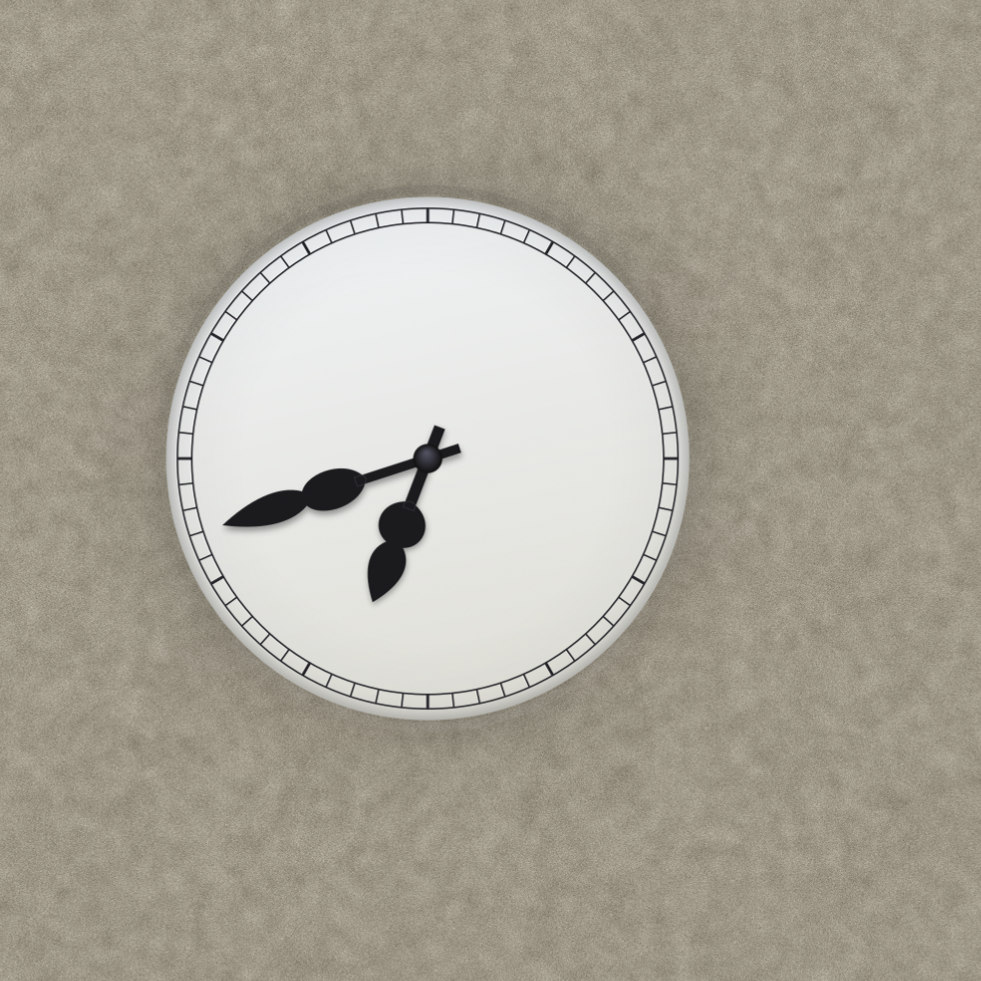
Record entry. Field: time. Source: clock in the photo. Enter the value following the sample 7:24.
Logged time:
6:42
